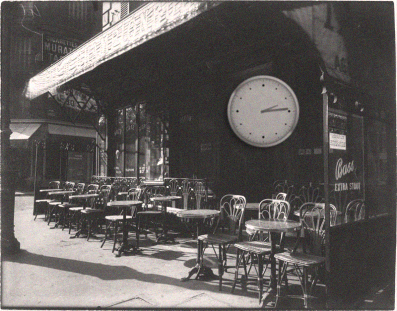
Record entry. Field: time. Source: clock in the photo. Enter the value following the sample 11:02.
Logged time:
2:14
